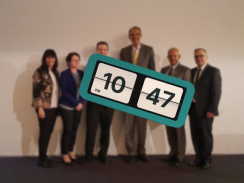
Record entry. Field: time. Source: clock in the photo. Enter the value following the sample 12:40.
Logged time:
10:47
